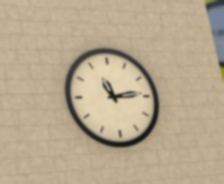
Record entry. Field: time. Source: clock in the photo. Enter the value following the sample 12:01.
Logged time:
11:14
